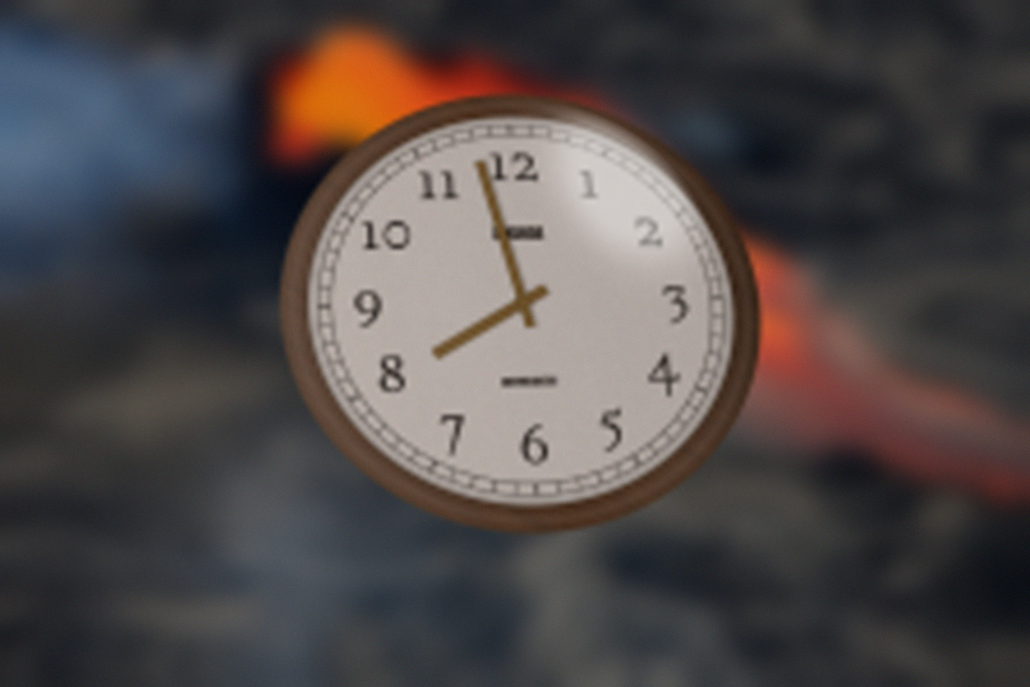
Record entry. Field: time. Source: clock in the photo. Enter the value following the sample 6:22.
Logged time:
7:58
